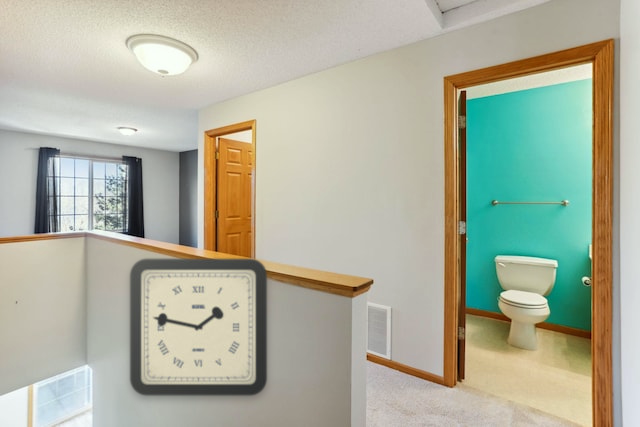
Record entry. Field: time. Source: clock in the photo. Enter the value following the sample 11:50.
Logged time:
1:47
